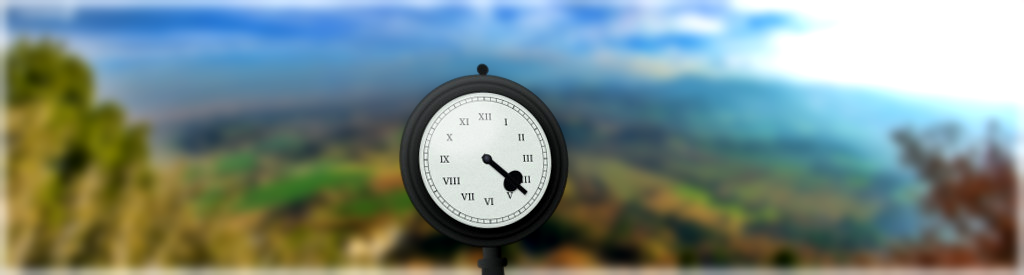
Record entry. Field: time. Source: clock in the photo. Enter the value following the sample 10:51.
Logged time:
4:22
